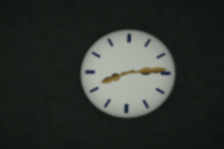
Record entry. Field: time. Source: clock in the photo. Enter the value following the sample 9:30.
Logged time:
8:14
